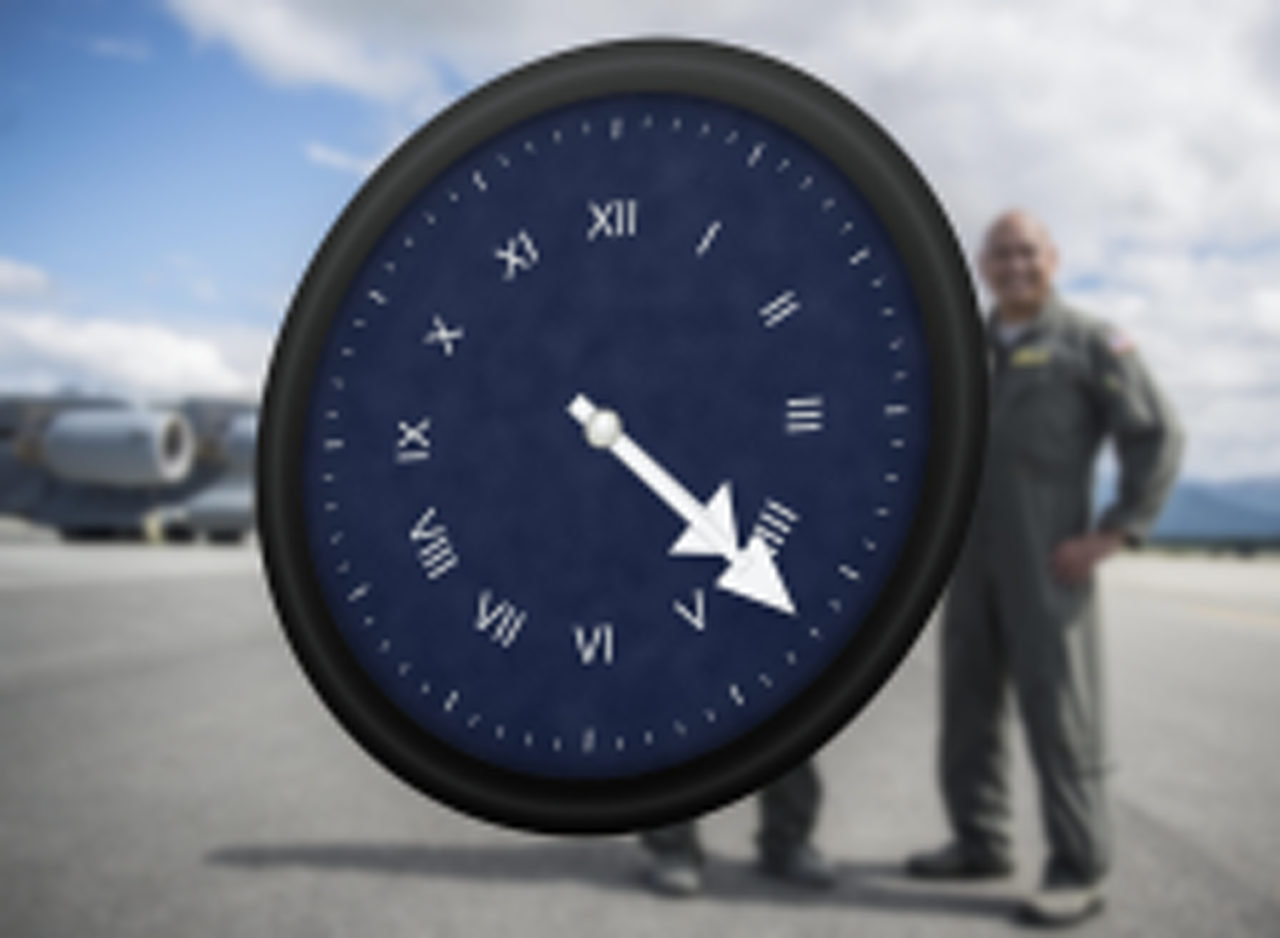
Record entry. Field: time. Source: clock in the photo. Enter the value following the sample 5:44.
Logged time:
4:22
